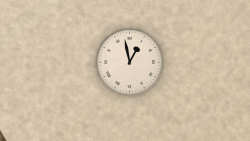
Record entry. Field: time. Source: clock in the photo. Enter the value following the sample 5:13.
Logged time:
12:58
